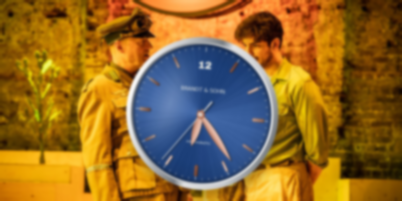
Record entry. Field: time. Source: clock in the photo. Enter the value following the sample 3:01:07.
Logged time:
6:23:36
